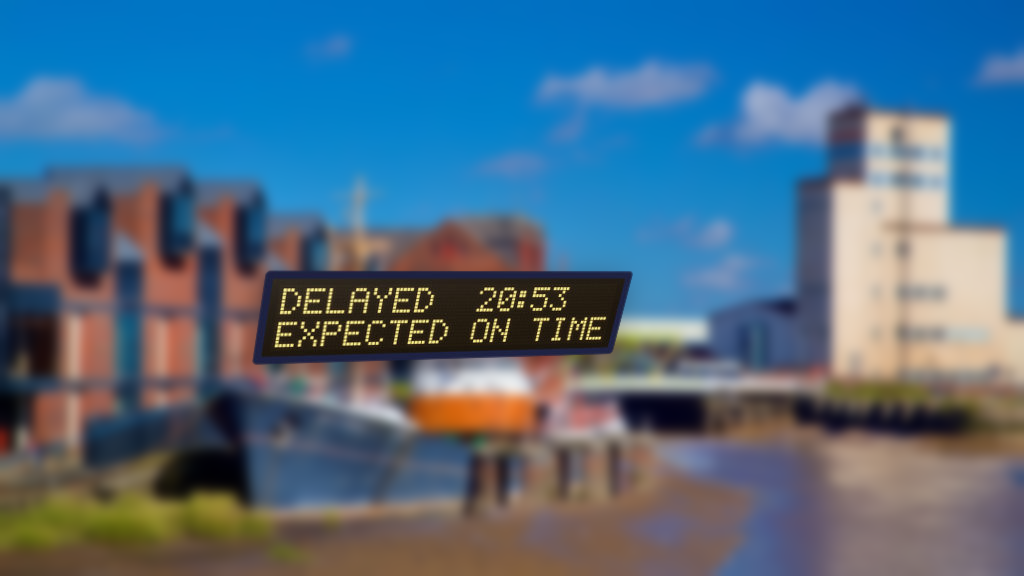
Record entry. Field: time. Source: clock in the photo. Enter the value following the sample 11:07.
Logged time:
20:53
